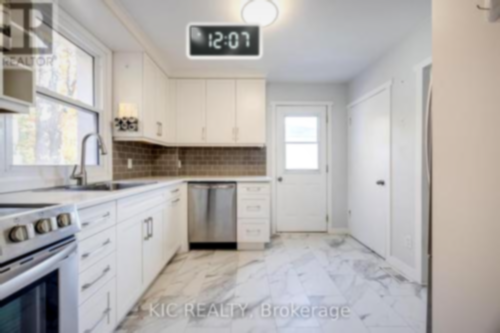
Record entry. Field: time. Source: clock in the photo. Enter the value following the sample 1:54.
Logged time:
12:07
